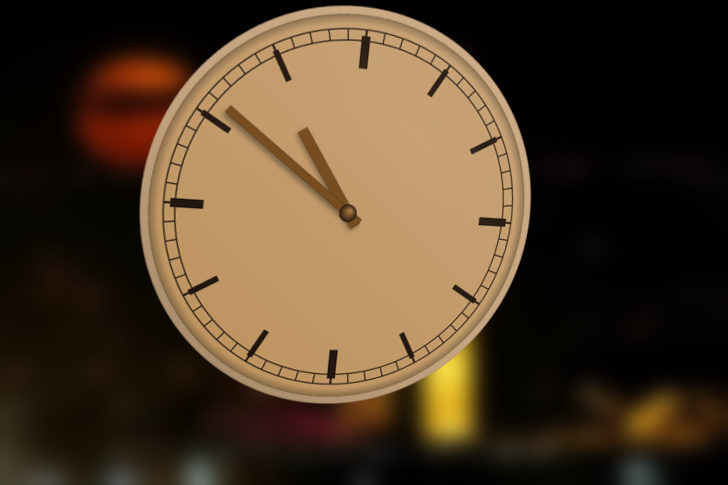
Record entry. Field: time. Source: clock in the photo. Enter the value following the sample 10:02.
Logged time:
10:51
